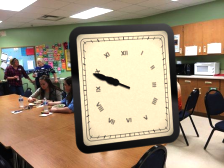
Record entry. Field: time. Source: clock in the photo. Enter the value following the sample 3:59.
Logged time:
9:49
